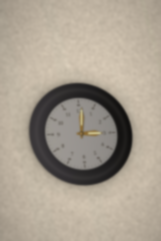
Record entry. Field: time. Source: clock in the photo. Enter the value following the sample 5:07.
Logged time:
3:01
